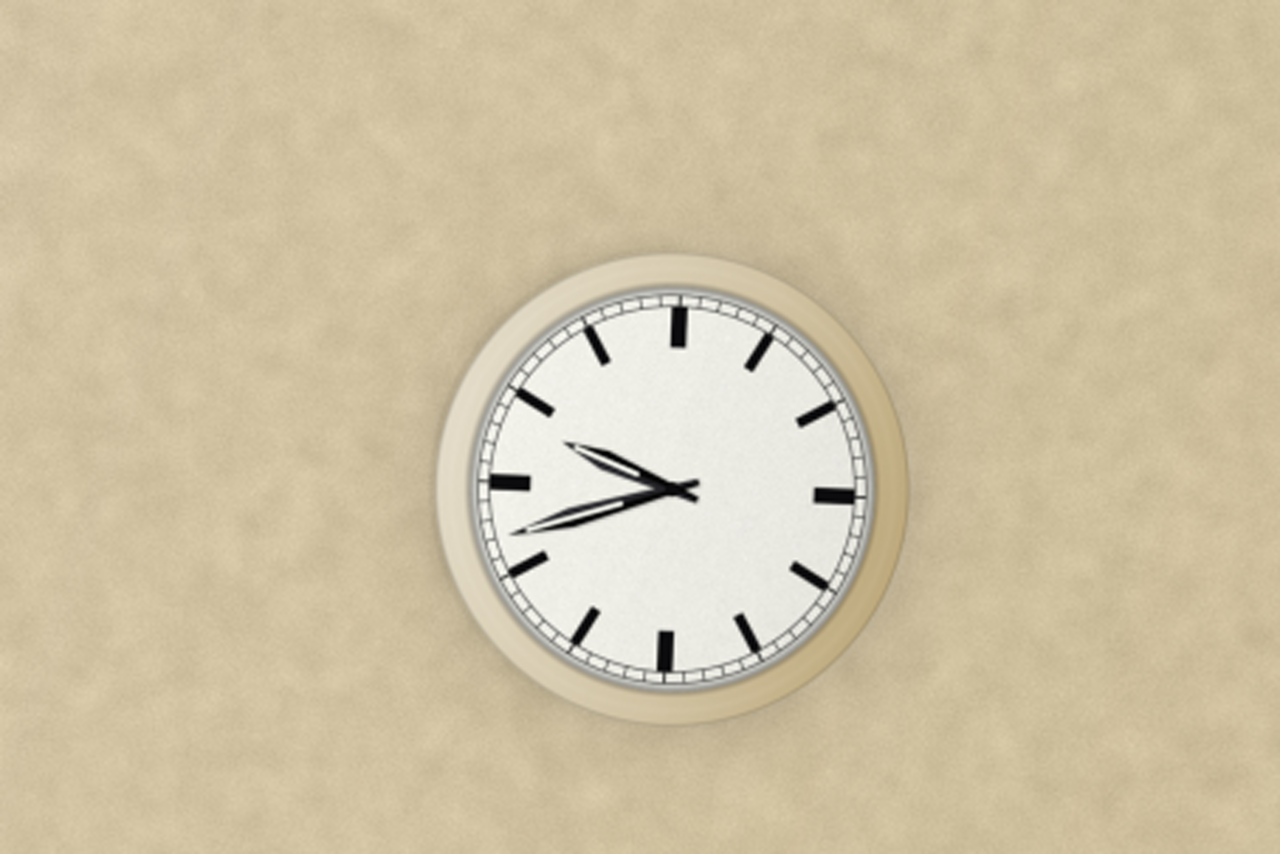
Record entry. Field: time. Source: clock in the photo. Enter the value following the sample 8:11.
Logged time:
9:42
